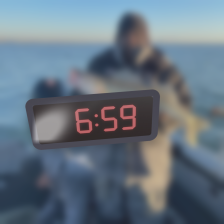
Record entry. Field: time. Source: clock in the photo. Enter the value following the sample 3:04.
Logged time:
6:59
